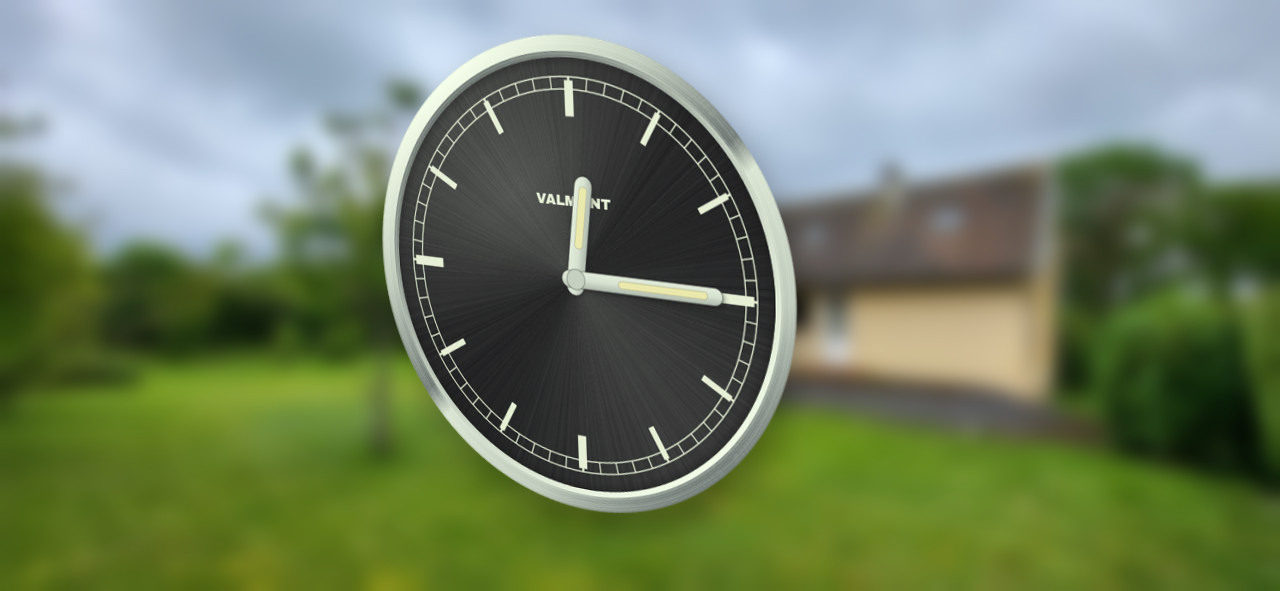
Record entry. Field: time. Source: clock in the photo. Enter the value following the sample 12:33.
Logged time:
12:15
